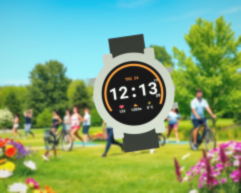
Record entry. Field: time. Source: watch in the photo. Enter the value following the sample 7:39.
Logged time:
12:13
